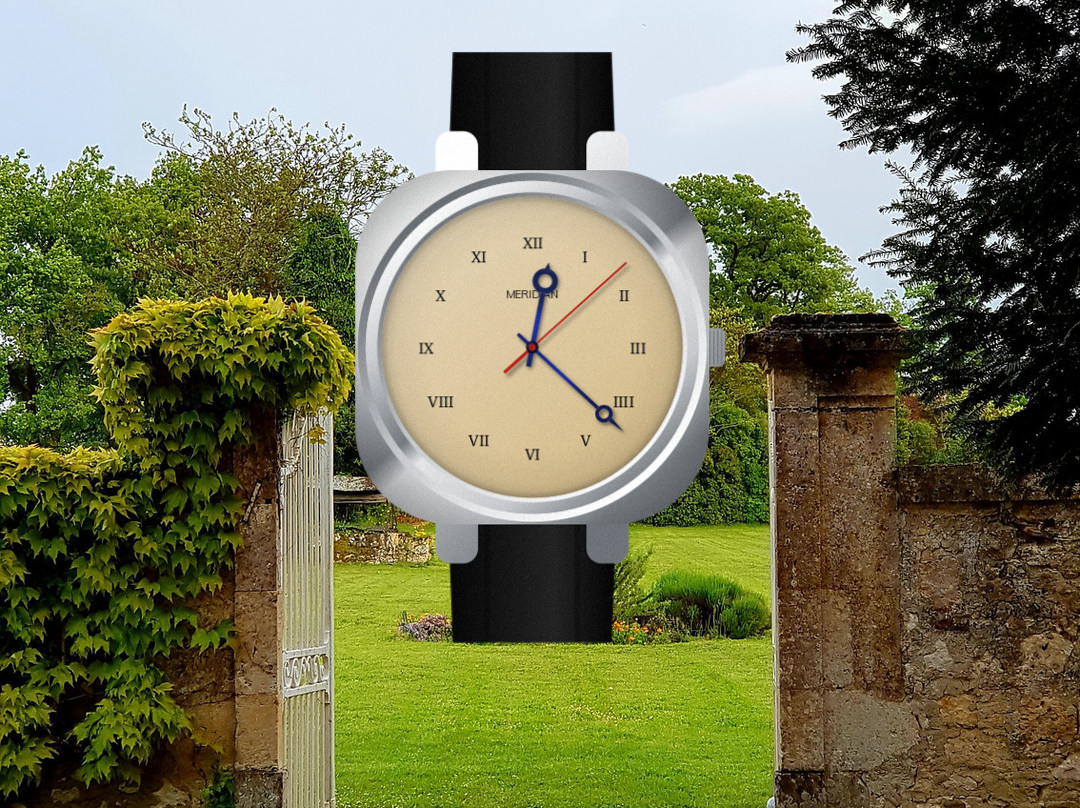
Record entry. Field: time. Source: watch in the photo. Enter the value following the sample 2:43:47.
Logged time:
12:22:08
